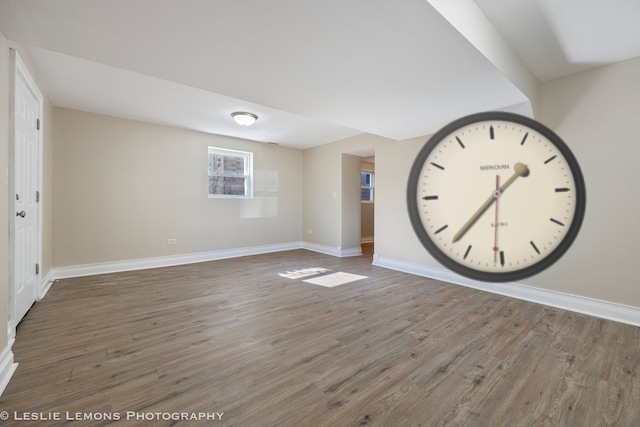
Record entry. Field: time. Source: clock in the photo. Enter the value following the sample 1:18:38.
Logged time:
1:37:31
